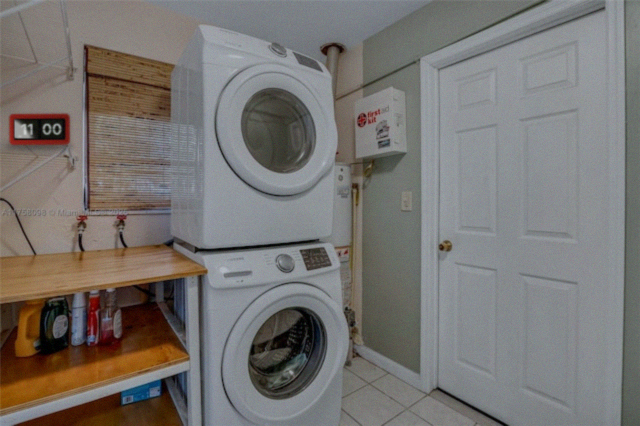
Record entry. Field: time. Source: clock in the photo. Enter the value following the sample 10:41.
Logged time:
11:00
